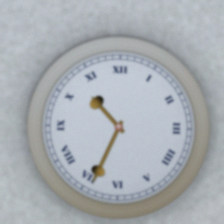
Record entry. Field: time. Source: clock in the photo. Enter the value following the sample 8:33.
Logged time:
10:34
